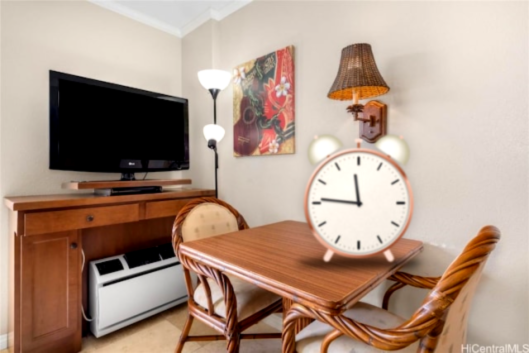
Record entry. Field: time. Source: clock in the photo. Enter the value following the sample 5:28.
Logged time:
11:46
